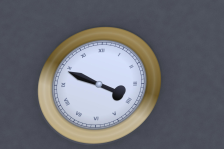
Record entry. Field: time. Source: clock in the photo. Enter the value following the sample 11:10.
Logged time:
3:49
